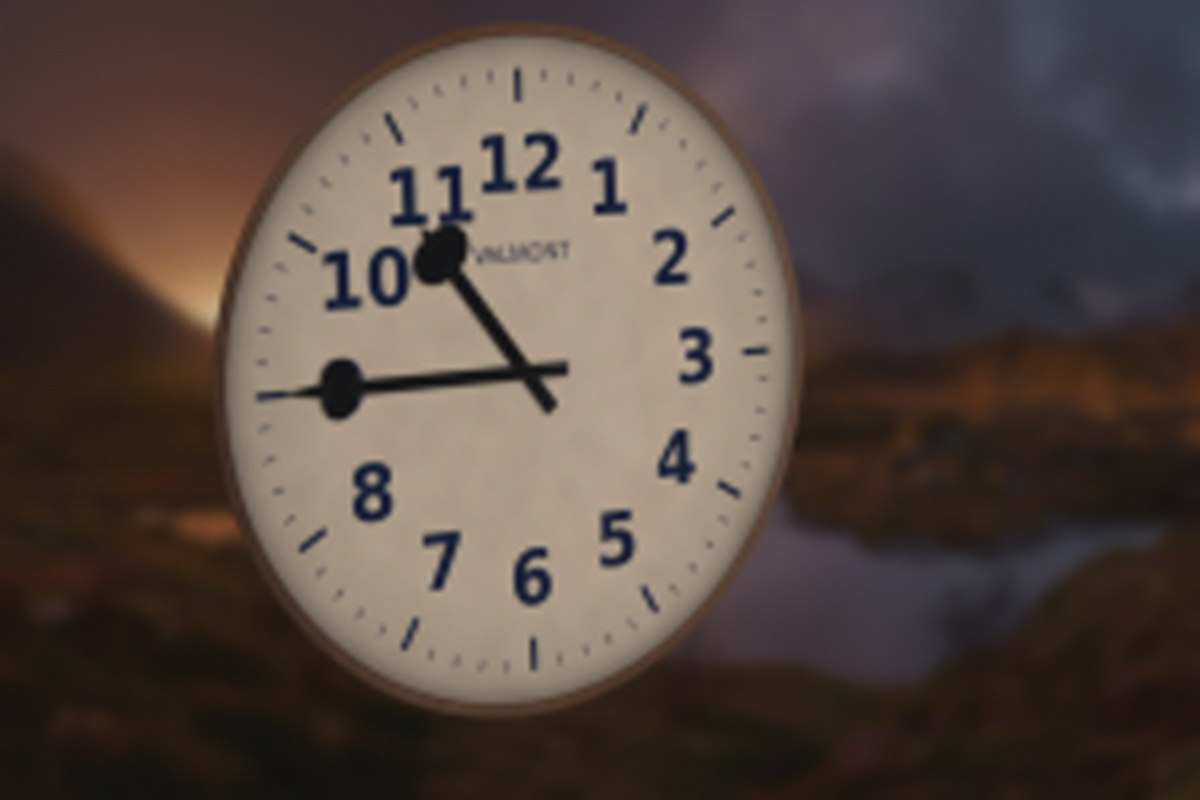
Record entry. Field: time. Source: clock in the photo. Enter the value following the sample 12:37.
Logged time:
10:45
